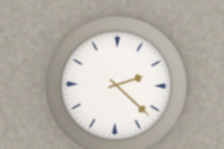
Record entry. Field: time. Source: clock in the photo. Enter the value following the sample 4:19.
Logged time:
2:22
